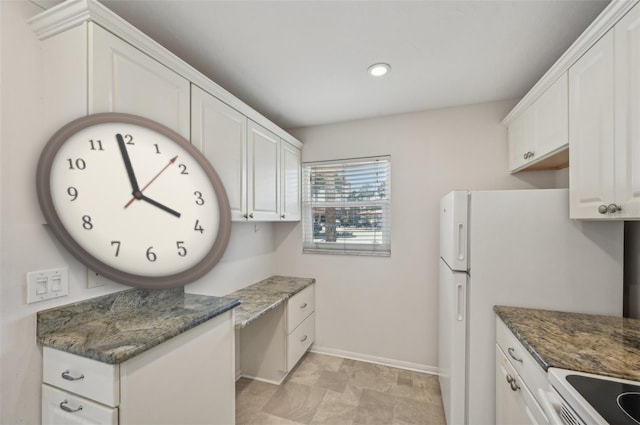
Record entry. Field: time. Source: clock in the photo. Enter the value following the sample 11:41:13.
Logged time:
3:59:08
